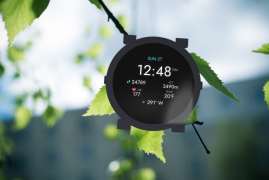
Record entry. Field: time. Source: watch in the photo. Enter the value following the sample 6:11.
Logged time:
12:48
